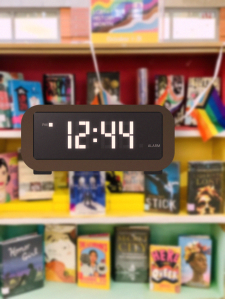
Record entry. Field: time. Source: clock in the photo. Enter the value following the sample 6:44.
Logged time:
12:44
